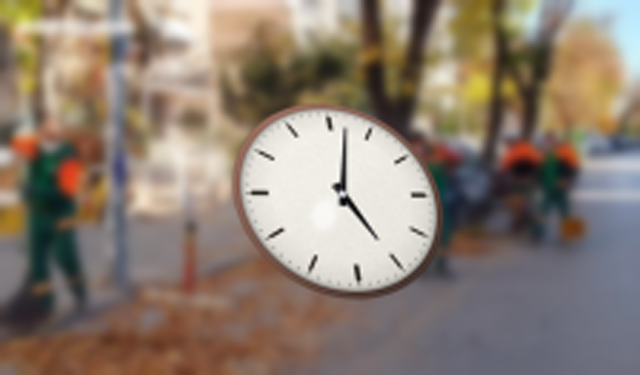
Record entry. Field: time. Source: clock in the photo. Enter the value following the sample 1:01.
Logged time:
5:02
